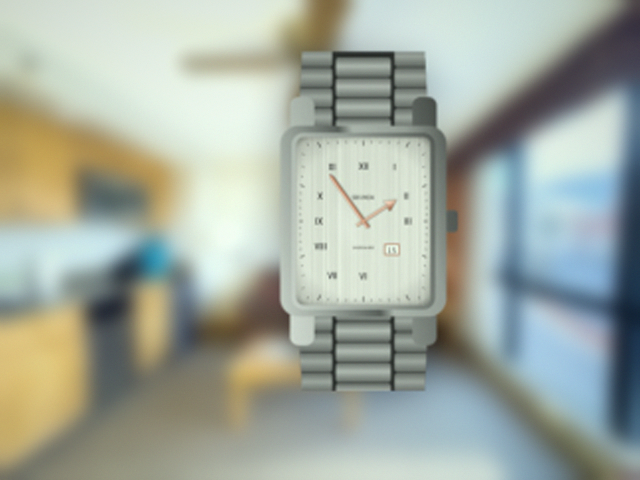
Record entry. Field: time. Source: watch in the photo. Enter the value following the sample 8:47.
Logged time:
1:54
